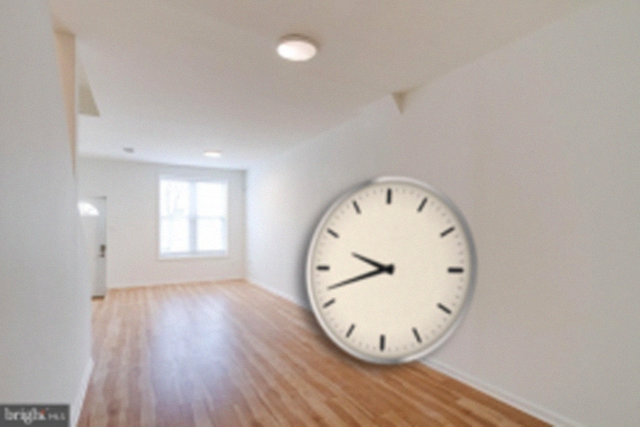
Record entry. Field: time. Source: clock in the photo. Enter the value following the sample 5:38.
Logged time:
9:42
